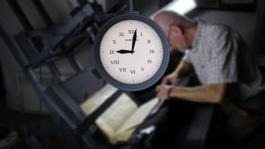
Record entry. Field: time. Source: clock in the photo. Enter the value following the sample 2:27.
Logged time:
9:02
